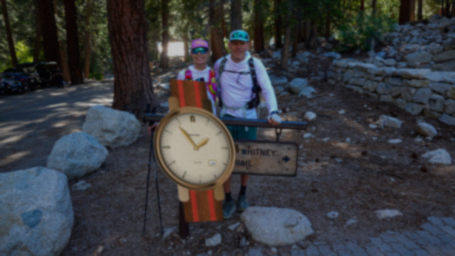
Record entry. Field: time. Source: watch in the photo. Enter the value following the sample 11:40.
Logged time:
1:54
